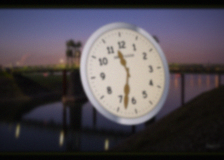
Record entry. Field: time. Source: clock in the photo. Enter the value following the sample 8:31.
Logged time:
11:33
